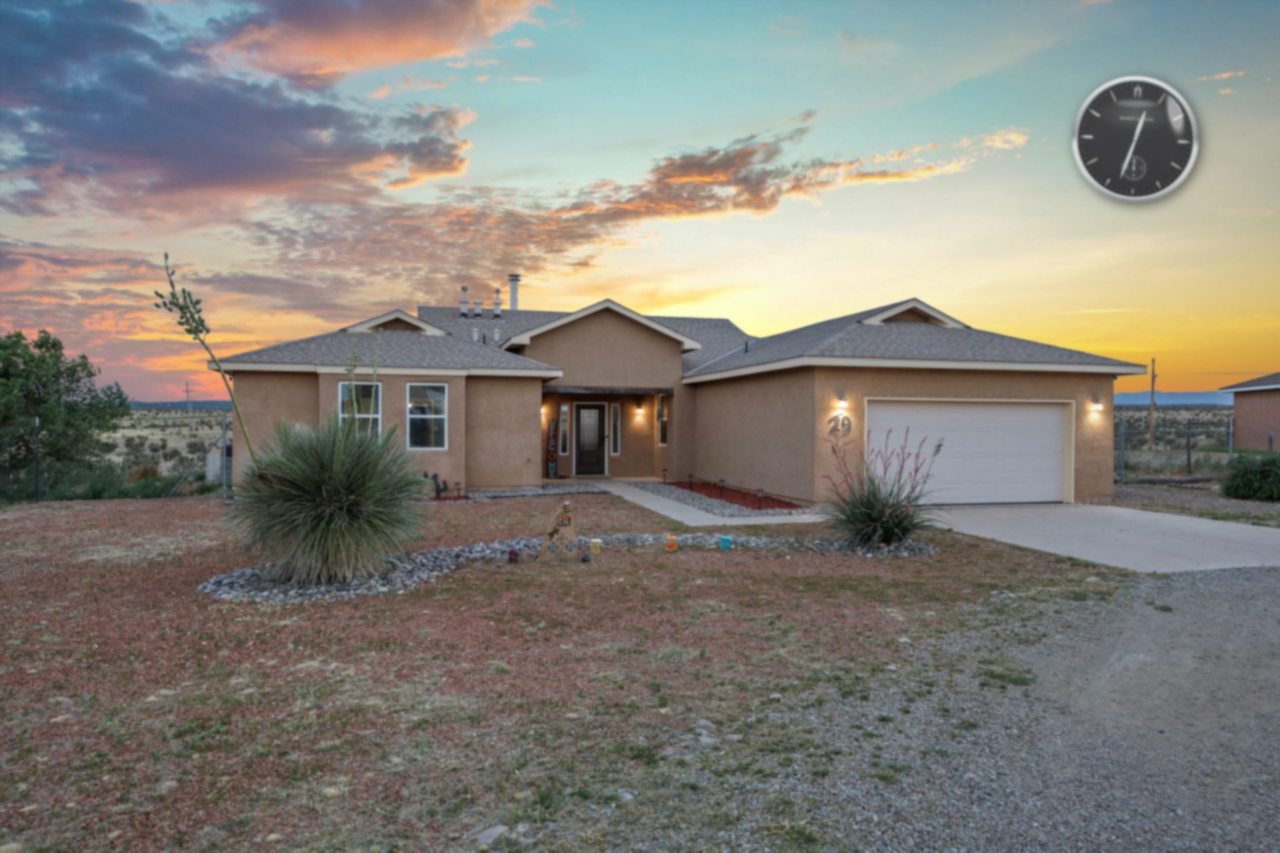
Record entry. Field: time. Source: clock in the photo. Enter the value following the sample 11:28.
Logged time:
12:33
